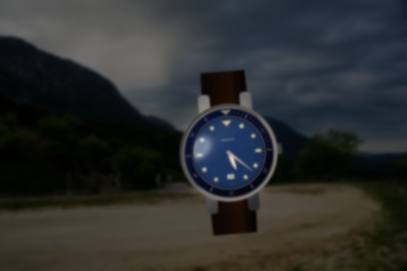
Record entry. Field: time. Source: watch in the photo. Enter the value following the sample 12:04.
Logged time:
5:22
